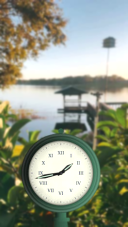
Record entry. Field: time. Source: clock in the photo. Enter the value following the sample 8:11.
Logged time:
1:43
